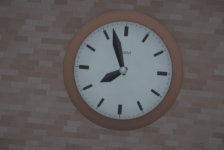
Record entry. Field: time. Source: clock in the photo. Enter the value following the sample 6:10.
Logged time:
7:57
